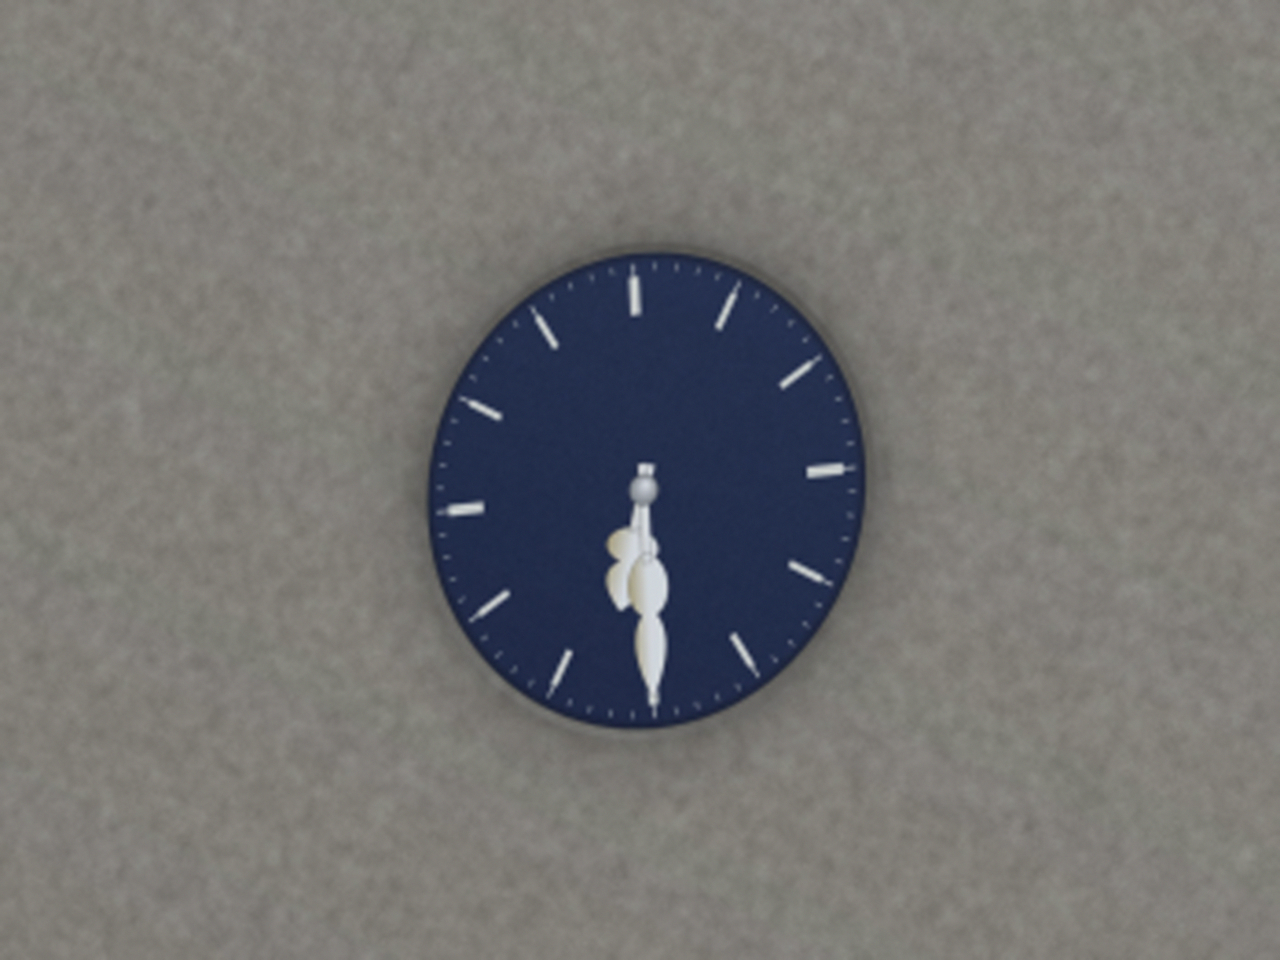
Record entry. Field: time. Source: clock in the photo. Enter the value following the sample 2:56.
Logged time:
6:30
